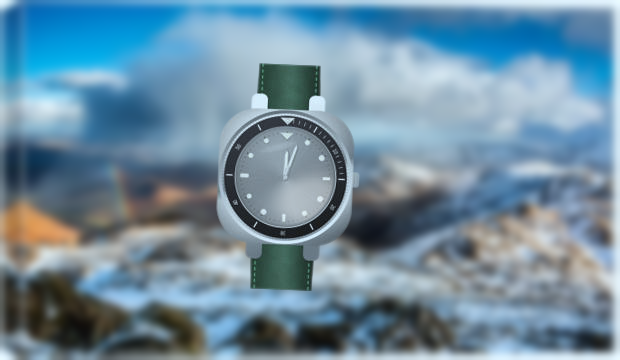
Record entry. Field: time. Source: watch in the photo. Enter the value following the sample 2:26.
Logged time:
12:03
